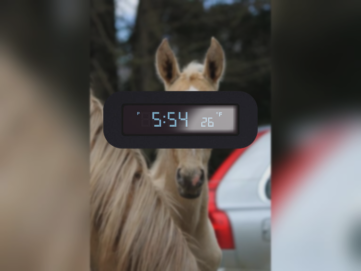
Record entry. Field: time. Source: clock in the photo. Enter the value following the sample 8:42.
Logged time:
5:54
